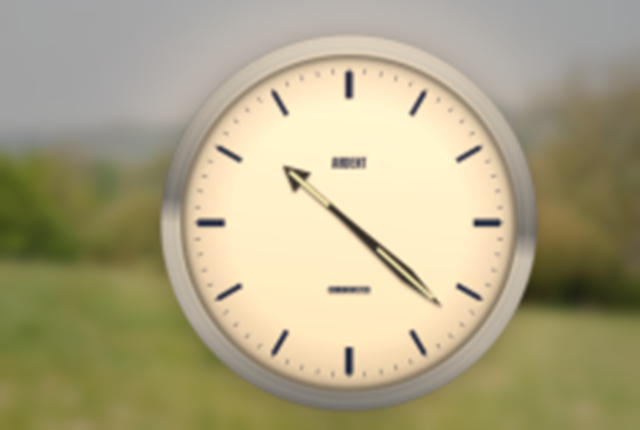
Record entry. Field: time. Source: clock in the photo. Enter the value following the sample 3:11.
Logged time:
10:22
